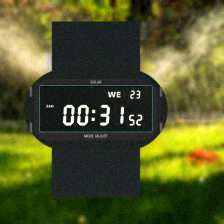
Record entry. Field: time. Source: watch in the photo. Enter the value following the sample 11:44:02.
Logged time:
0:31:52
